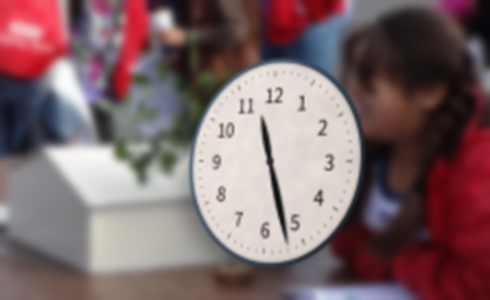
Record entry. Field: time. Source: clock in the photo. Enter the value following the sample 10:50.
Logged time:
11:27
